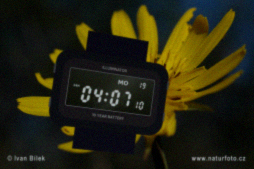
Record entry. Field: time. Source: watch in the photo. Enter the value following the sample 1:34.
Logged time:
4:07
